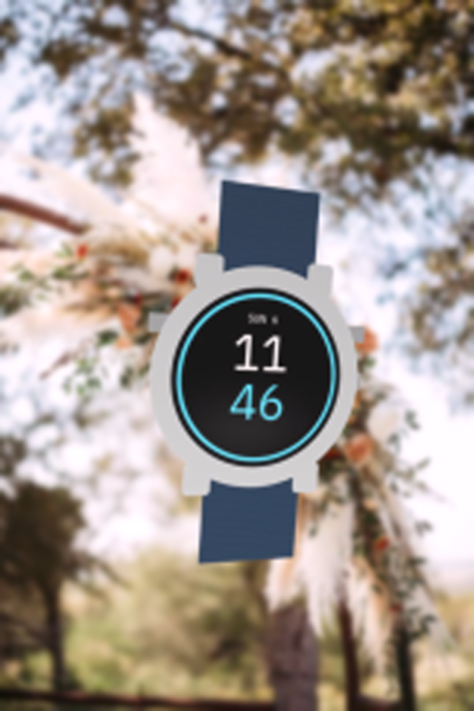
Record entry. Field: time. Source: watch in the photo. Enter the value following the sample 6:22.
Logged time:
11:46
